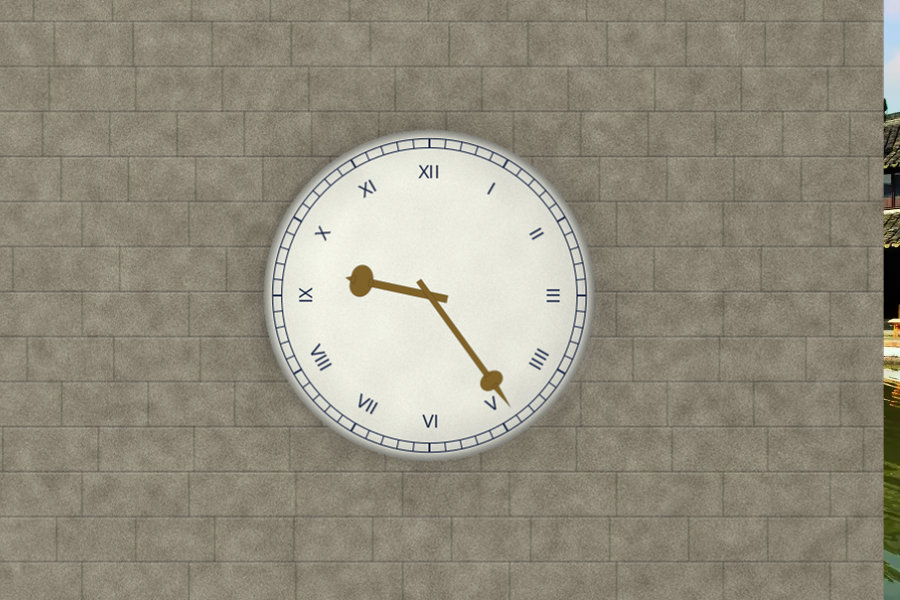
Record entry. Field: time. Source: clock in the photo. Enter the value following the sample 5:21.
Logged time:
9:24
